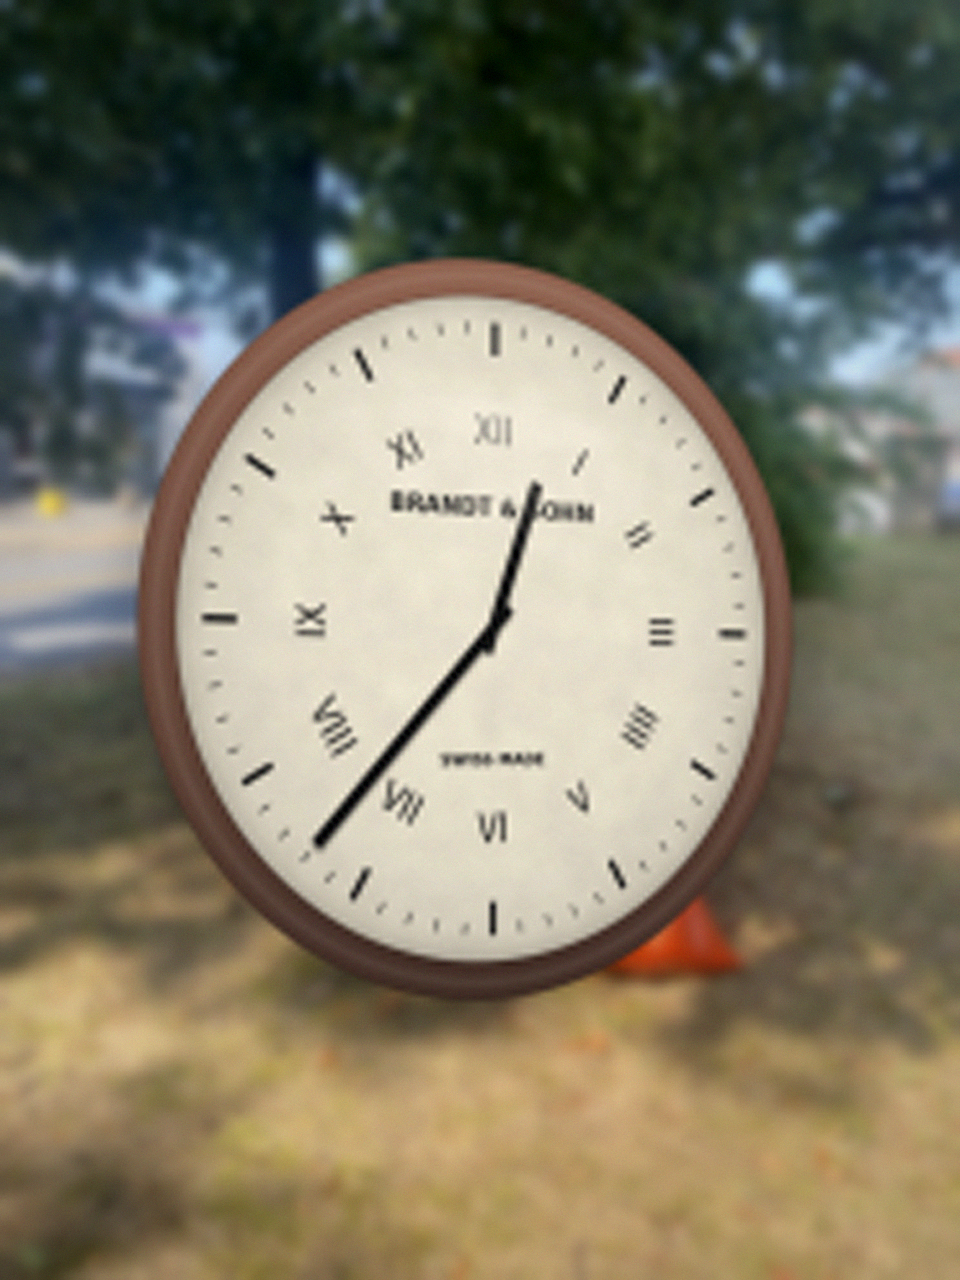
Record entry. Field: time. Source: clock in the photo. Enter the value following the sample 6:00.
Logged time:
12:37
